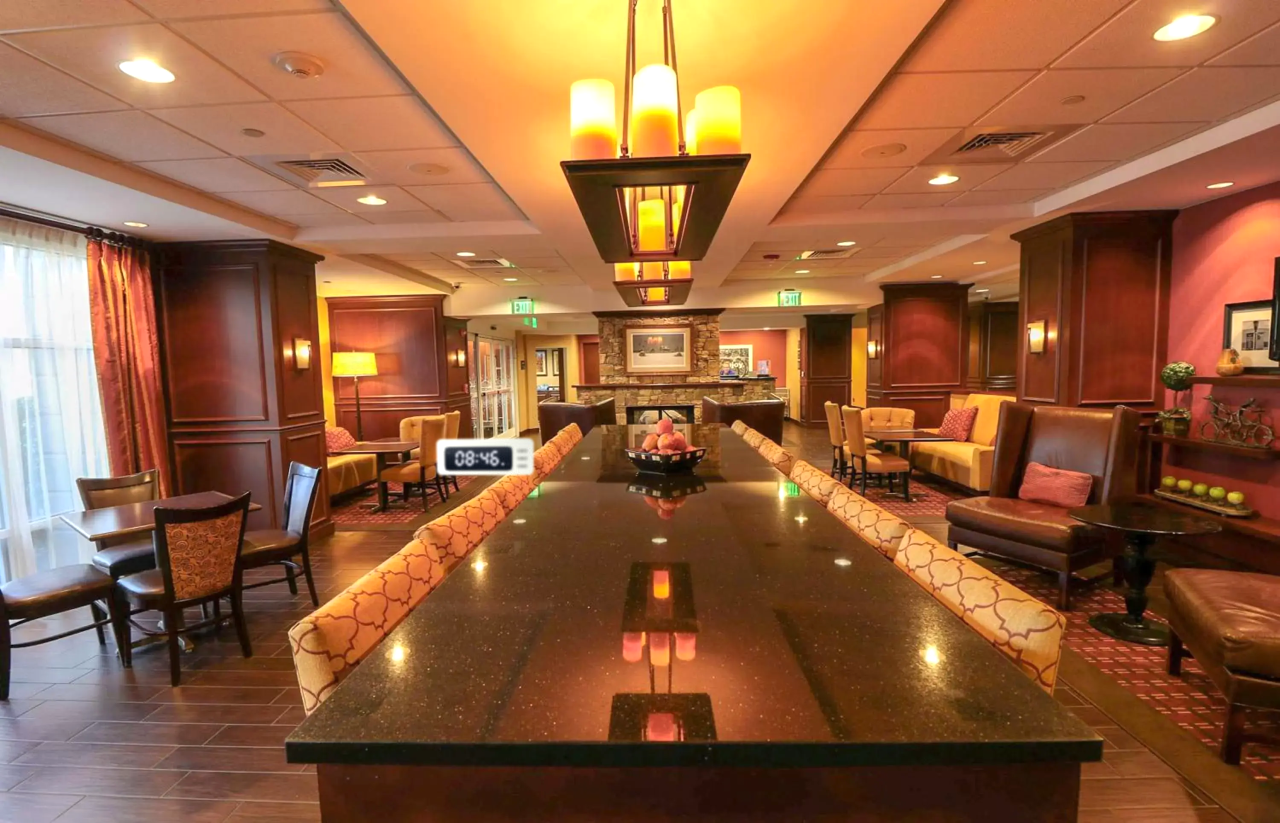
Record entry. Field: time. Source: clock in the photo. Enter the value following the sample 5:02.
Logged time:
8:46
